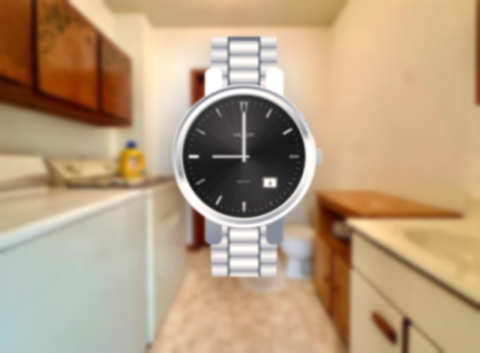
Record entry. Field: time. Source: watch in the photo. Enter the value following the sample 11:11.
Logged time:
9:00
